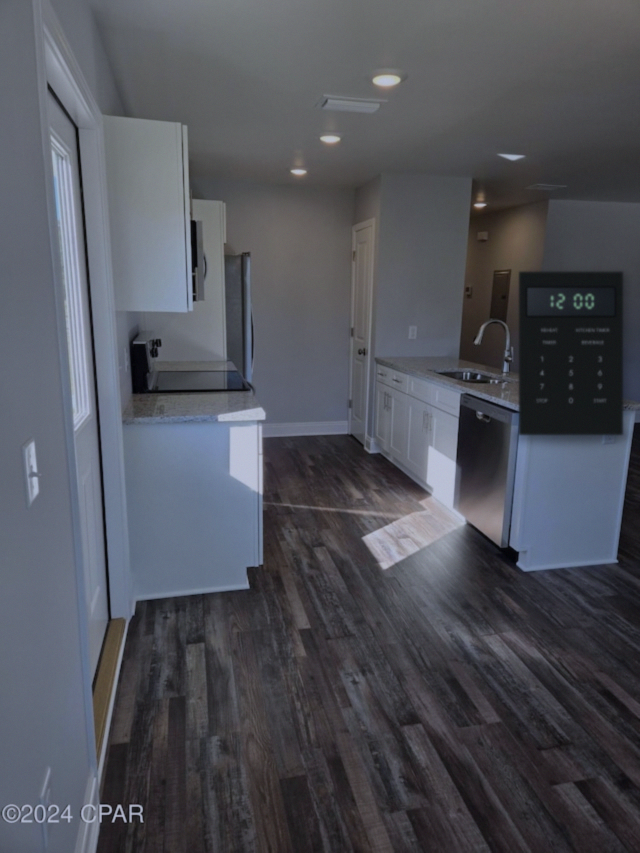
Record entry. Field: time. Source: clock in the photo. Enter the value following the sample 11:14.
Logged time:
12:00
